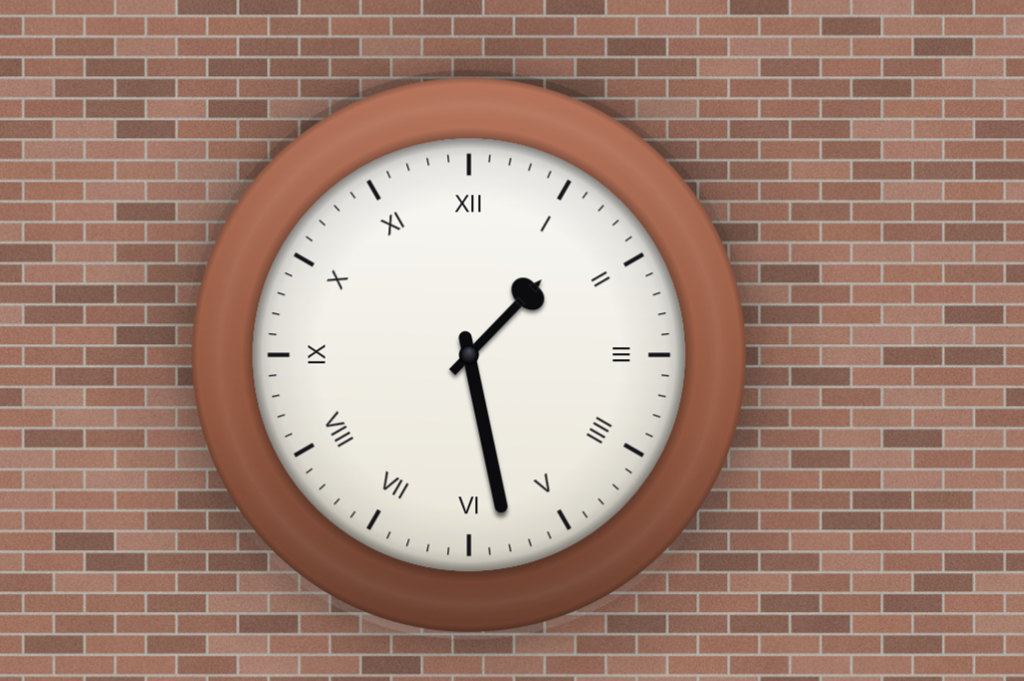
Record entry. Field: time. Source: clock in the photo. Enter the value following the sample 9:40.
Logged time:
1:28
